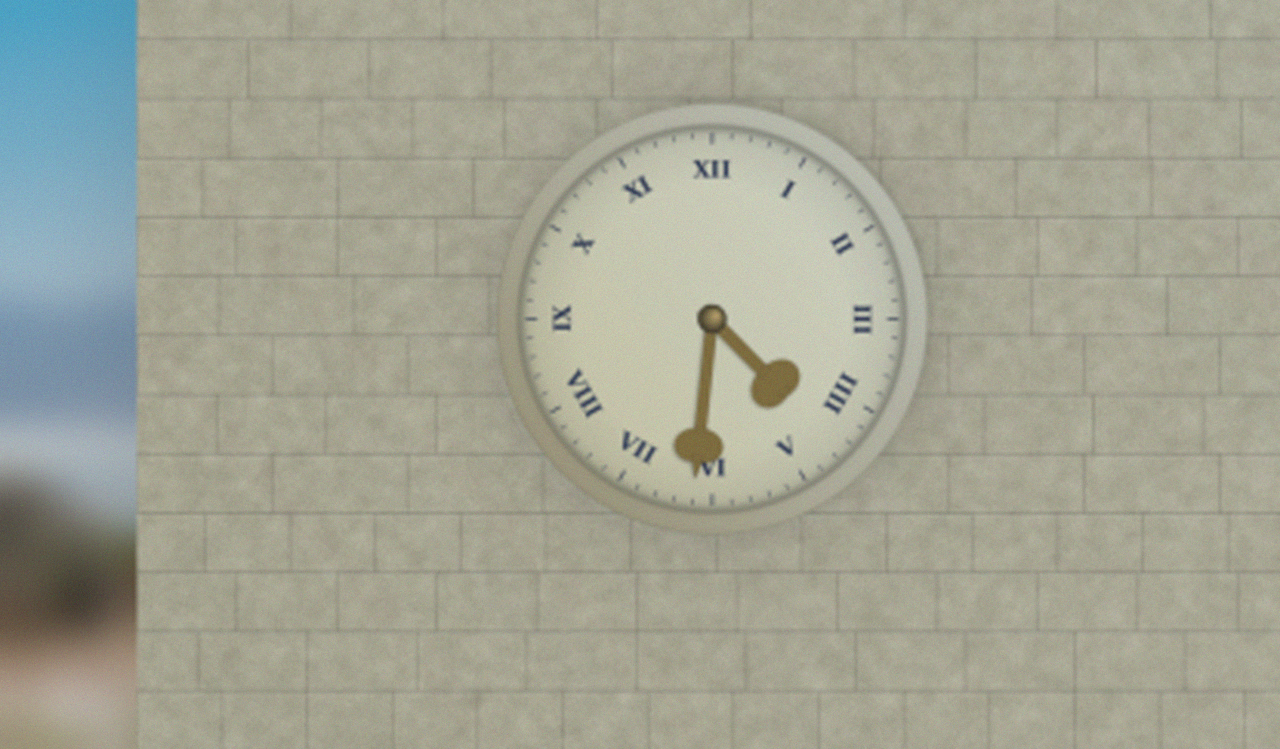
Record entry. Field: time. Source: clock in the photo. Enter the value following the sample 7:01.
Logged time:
4:31
